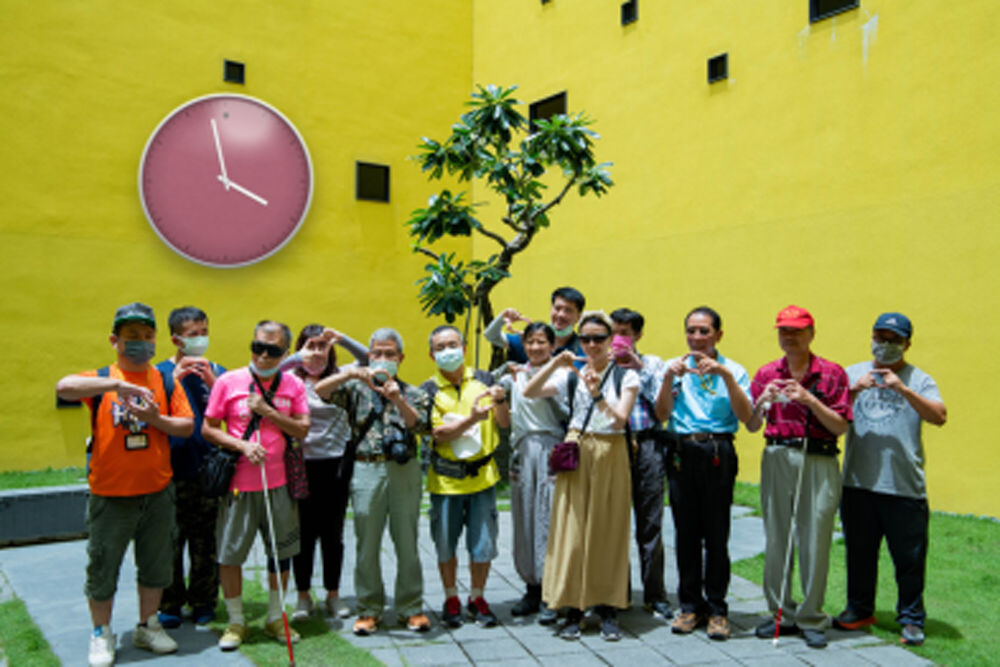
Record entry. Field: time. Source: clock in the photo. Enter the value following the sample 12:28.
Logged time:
3:58
